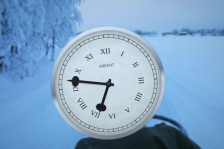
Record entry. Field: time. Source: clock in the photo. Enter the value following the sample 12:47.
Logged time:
6:47
